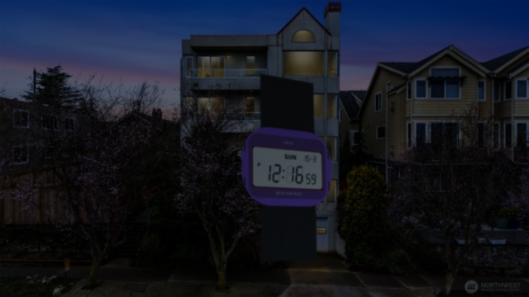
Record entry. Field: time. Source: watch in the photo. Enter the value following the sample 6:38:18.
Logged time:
12:16:59
